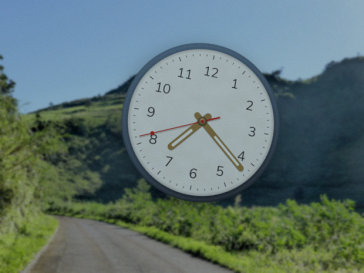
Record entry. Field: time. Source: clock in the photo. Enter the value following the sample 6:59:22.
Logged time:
7:21:41
